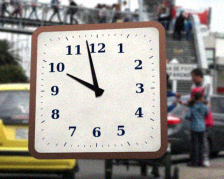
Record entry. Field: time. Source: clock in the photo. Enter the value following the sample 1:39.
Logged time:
9:58
